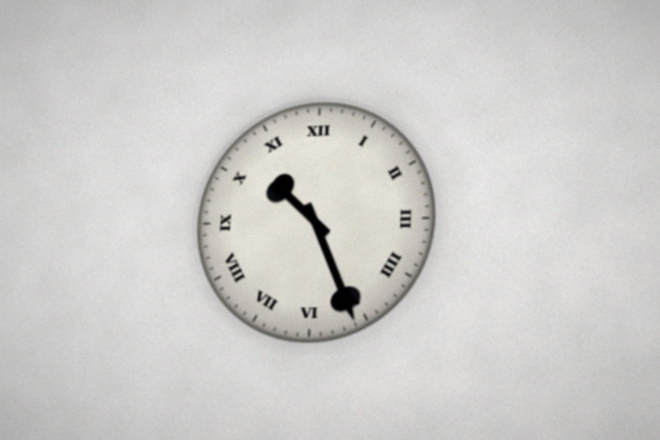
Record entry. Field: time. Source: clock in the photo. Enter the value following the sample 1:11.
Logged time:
10:26
